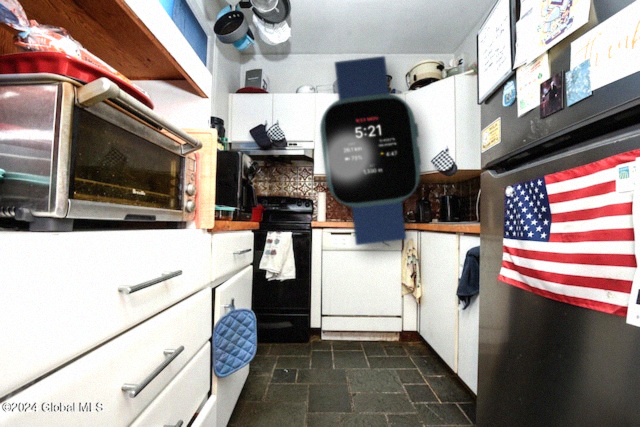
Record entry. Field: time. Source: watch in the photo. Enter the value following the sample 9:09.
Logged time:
5:21
